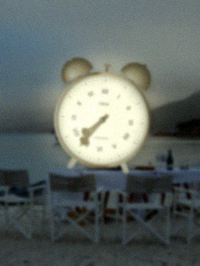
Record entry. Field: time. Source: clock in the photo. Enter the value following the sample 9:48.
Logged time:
7:36
